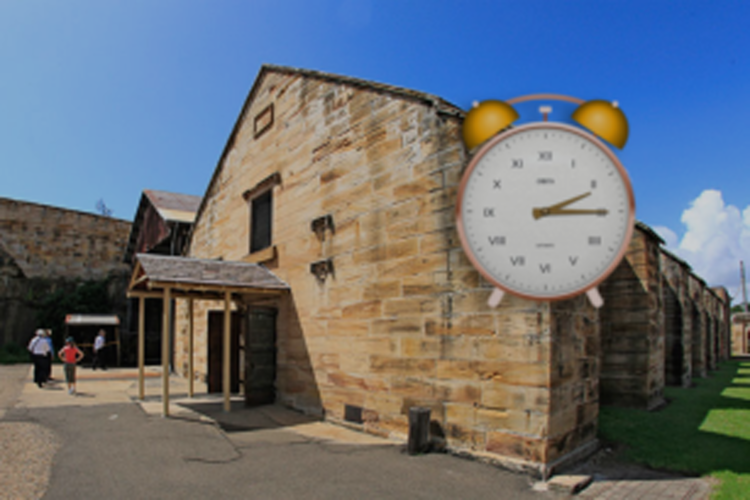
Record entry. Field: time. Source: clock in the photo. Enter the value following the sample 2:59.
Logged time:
2:15
